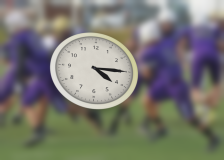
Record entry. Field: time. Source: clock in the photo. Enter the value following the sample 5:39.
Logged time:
4:15
